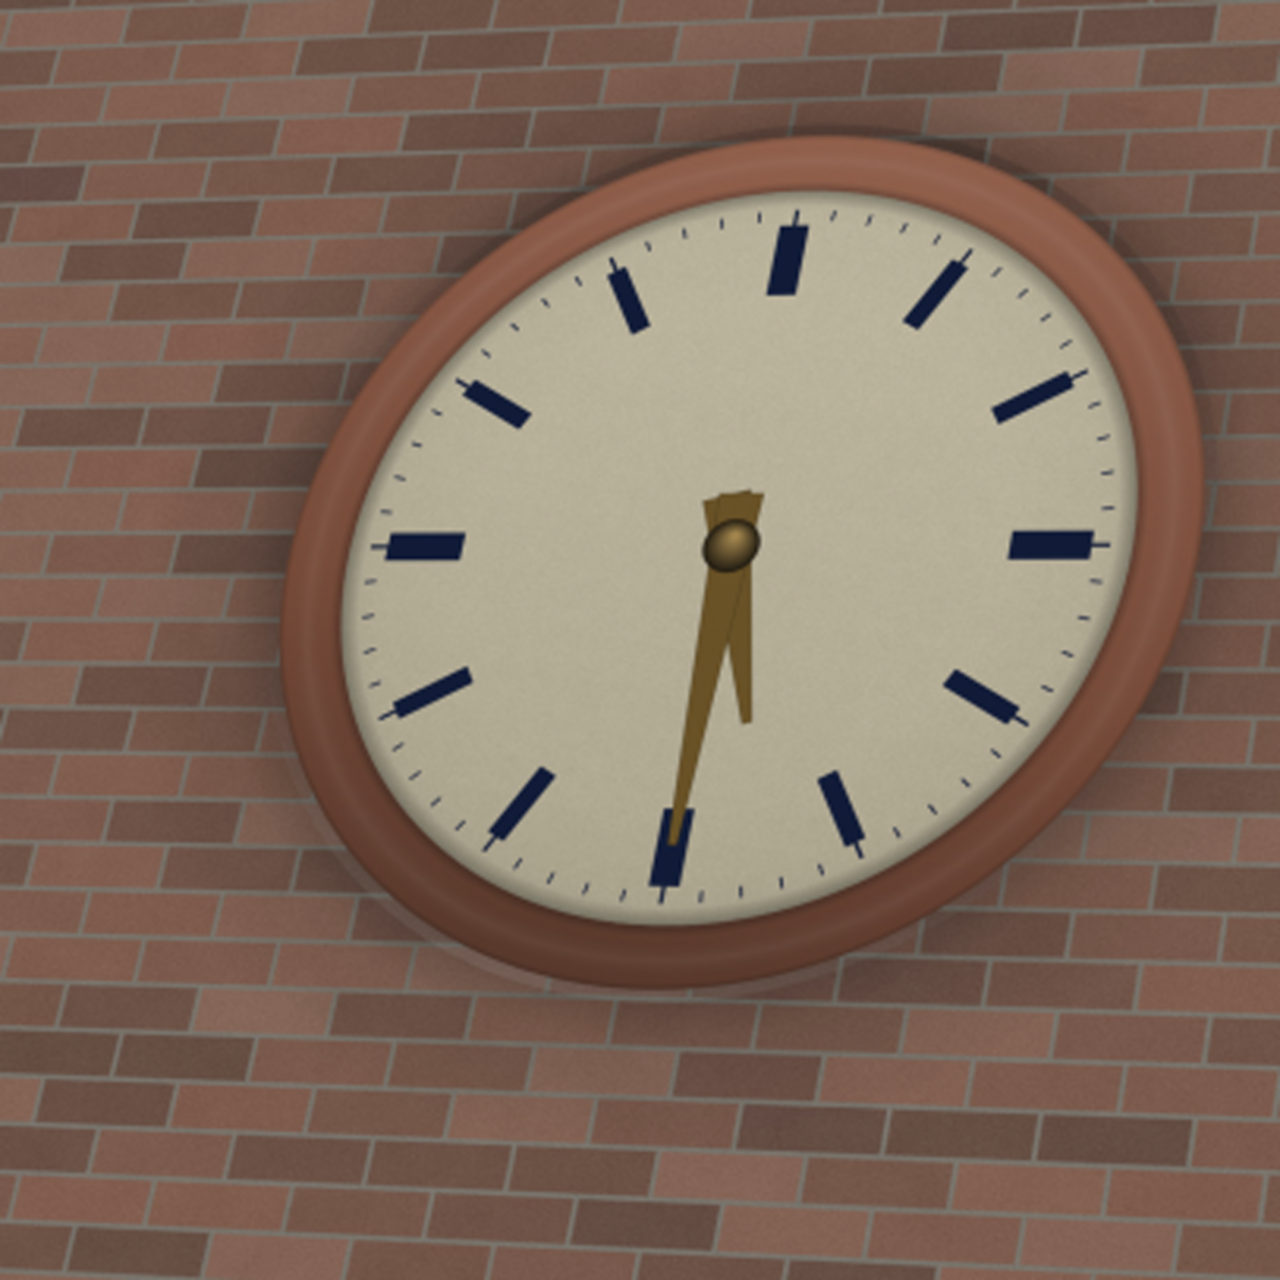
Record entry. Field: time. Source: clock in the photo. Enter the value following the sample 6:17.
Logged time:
5:30
